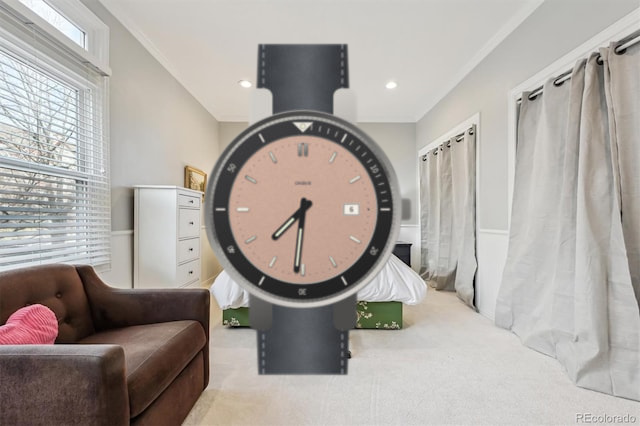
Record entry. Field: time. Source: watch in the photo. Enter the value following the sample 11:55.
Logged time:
7:31
